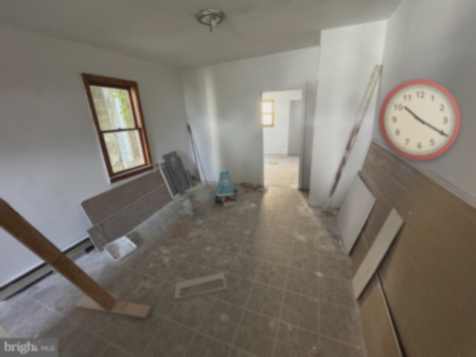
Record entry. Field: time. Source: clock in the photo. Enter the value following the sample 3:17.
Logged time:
10:20
